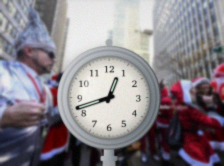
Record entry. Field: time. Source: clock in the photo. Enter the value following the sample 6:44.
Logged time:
12:42
